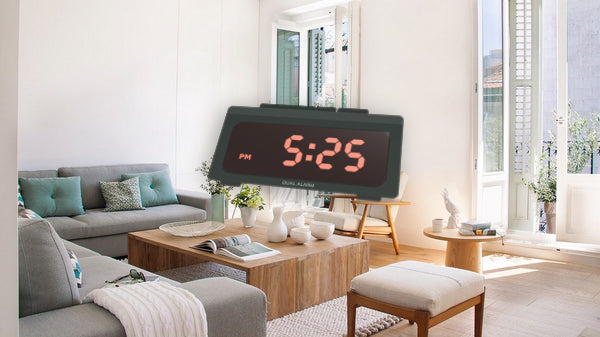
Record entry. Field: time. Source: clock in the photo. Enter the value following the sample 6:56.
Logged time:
5:25
